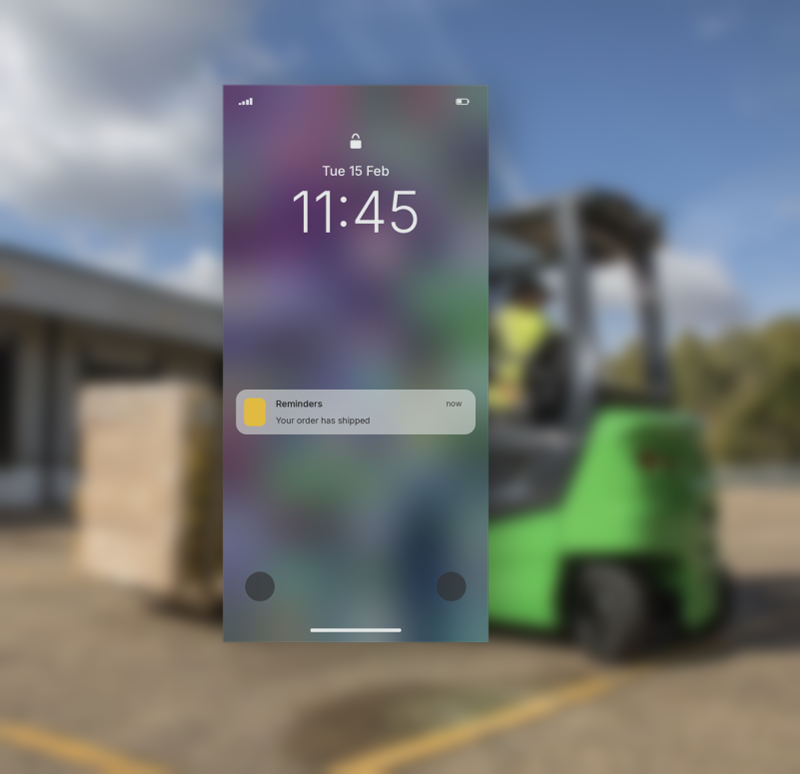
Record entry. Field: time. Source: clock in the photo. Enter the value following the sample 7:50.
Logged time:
11:45
